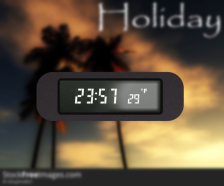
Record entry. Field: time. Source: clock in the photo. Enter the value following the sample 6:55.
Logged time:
23:57
